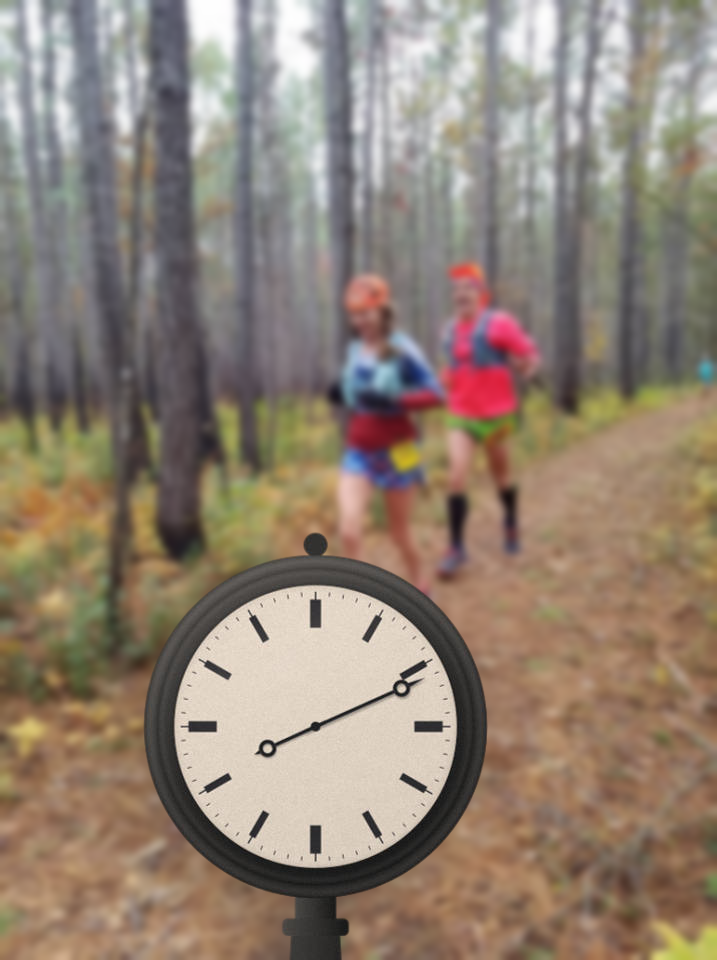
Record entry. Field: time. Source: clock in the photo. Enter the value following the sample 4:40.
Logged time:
8:11
